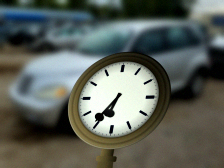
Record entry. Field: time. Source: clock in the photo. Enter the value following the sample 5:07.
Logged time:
6:36
